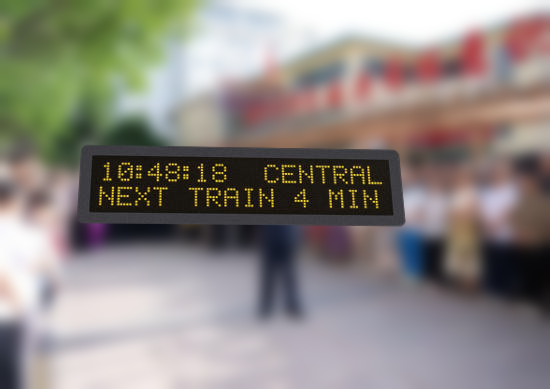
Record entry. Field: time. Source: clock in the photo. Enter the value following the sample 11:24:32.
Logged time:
10:48:18
